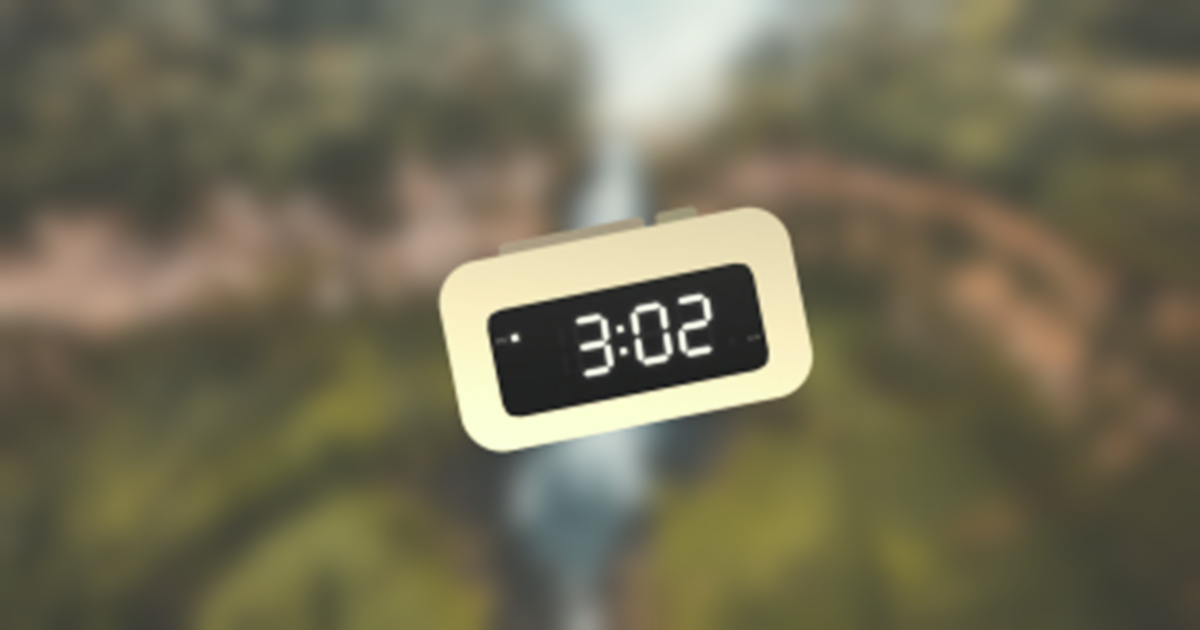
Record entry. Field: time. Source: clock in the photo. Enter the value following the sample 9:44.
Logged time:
3:02
